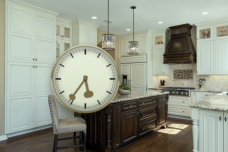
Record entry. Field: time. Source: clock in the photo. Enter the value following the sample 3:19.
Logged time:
5:36
